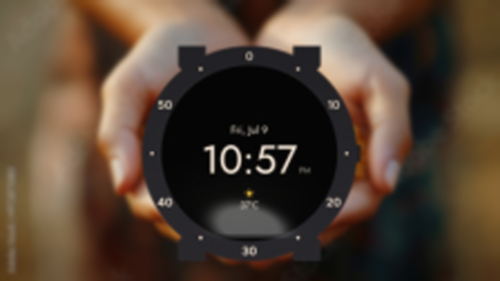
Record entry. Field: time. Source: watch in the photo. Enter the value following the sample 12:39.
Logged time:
10:57
